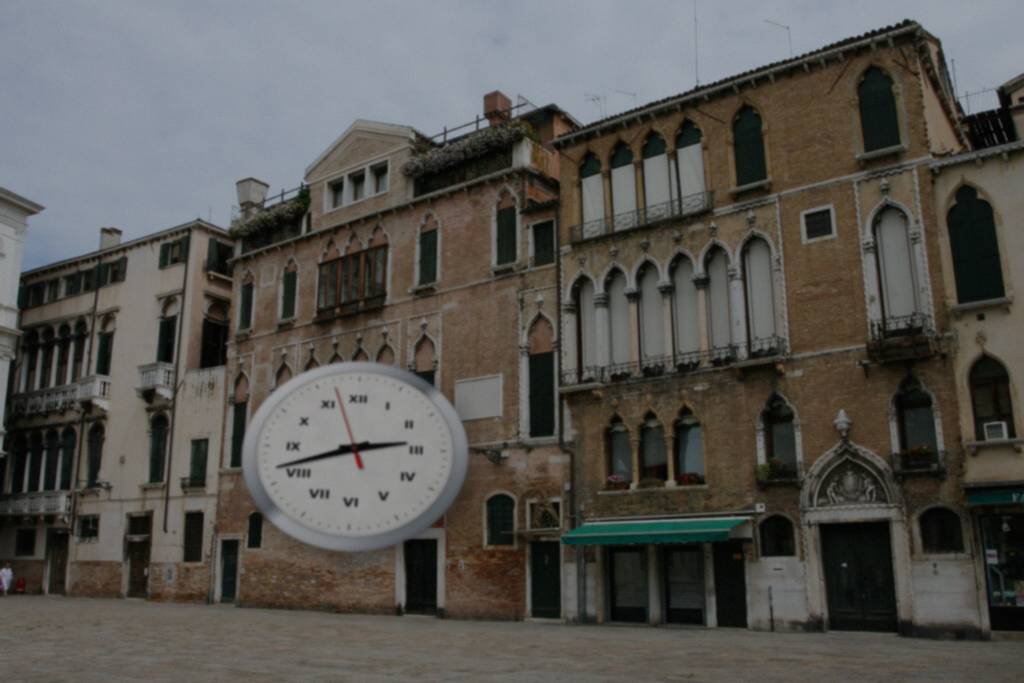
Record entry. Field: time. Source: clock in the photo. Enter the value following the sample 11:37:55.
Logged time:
2:41:57
